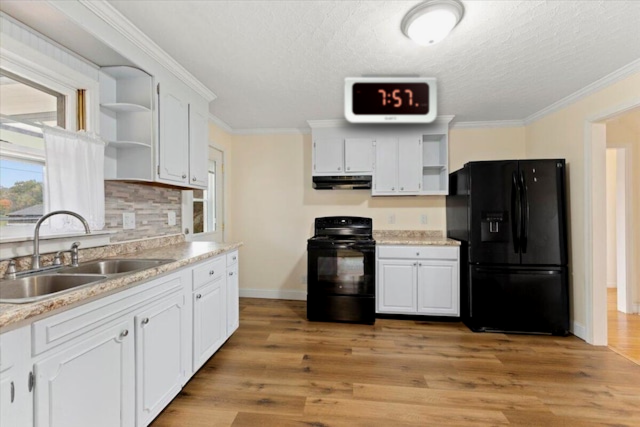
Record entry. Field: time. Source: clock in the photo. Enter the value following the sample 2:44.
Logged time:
7:57
